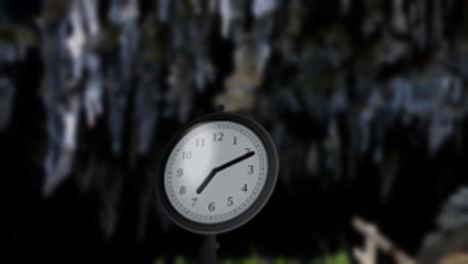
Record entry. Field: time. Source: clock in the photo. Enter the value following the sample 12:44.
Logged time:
7:11
